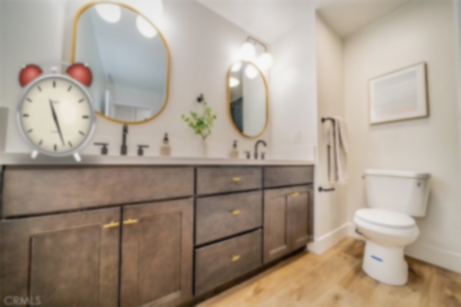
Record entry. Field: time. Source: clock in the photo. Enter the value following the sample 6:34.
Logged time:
11:27
